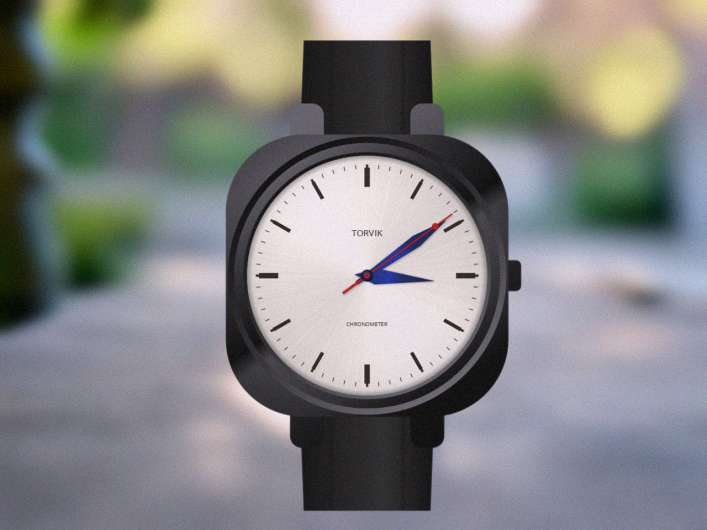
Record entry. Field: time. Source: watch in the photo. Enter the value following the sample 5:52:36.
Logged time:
3:09:09
